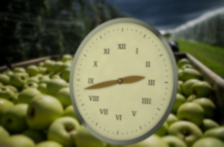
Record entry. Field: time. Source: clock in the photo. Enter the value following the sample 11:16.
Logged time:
2:43
